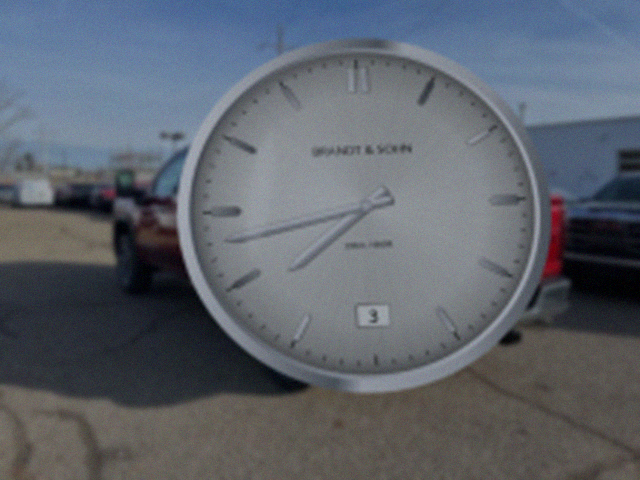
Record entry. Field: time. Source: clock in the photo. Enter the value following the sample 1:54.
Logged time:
7:43
